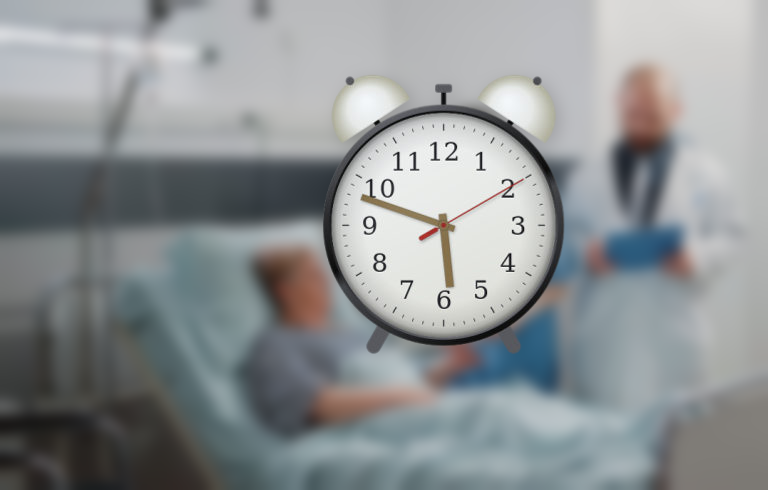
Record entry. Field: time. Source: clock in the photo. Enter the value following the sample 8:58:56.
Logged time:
5:48:10
